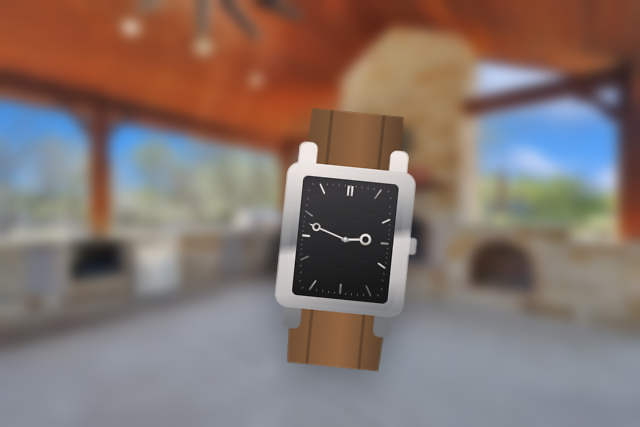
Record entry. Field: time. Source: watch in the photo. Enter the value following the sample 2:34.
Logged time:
2:48
